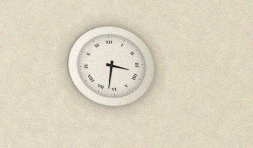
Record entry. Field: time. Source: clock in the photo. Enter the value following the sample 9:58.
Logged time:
3:32
